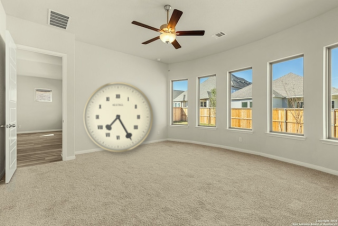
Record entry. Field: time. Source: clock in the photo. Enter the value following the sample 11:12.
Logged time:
7:25
